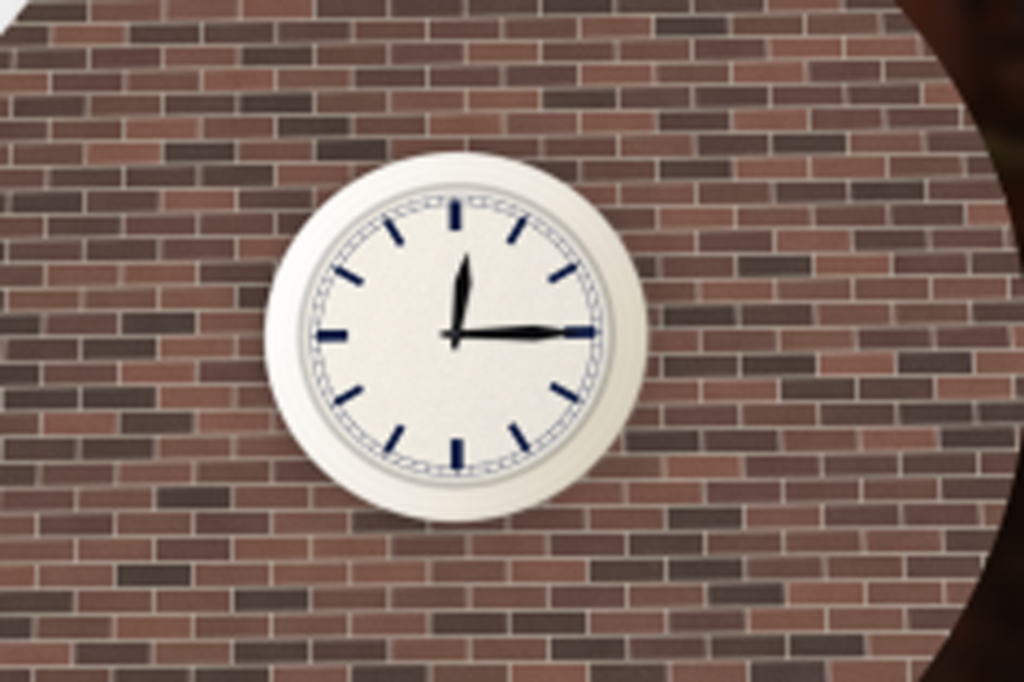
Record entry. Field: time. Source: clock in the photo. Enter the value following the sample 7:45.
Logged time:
12:15
